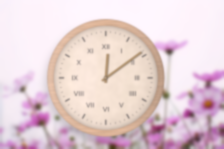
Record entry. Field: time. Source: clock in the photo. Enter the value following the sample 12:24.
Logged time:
12:09
